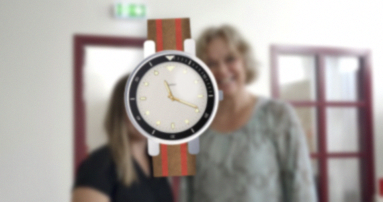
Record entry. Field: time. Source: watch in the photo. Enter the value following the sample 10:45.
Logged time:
11:19
